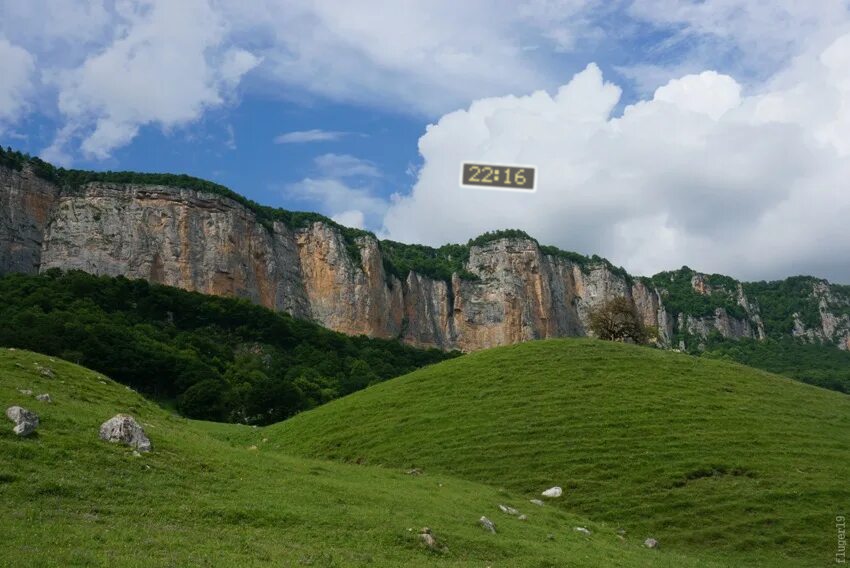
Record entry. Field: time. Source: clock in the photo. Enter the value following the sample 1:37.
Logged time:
22:16
